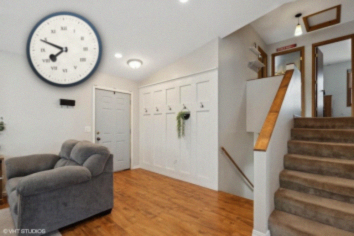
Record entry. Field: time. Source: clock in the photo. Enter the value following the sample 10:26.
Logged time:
7:49
